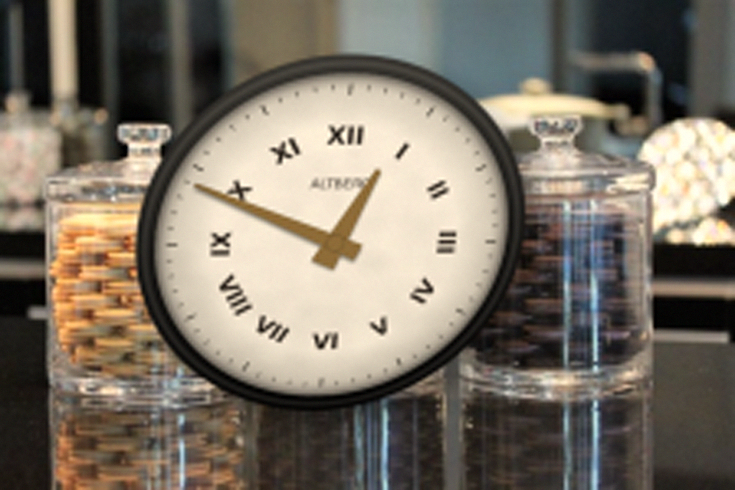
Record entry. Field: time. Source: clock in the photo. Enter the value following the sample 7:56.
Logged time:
12:49
